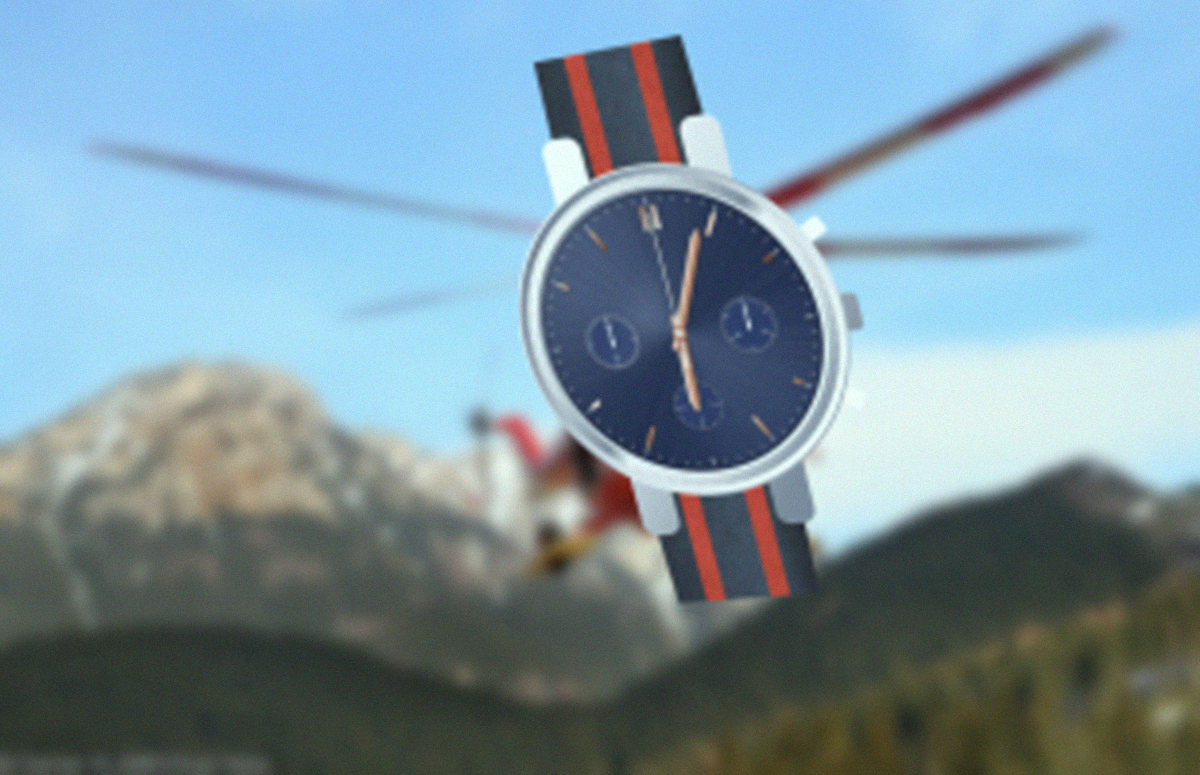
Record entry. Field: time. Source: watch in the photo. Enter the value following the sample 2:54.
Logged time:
6:04
